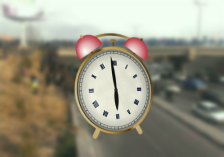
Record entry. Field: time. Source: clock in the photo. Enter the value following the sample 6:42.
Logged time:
5:59
